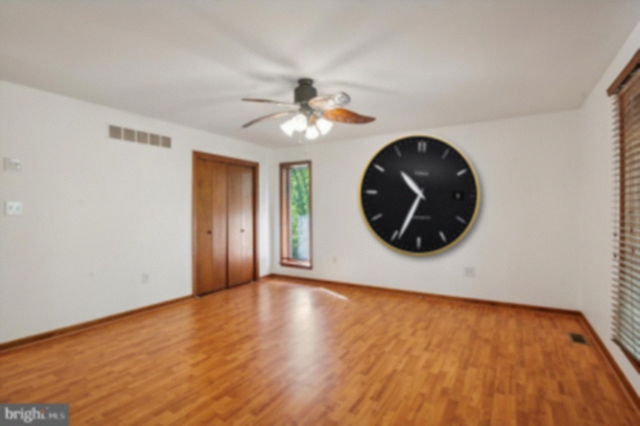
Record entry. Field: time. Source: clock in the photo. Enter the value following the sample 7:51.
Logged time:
10:34
